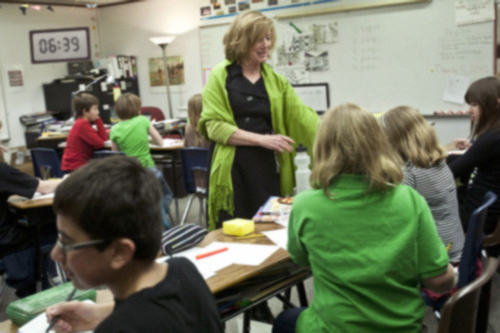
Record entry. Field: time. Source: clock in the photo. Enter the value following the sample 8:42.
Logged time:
6:39
